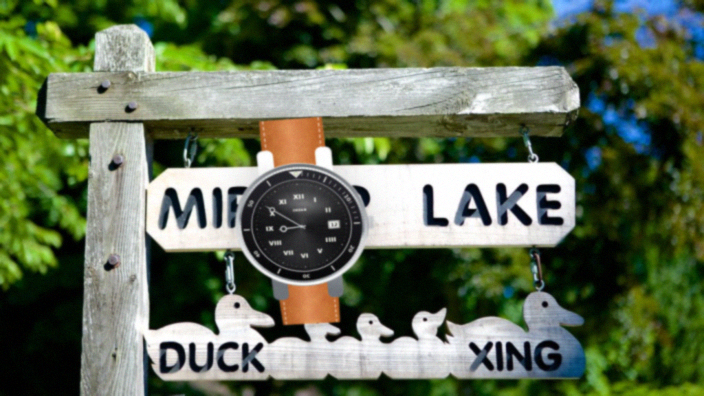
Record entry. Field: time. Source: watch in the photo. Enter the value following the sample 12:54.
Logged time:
8:51
